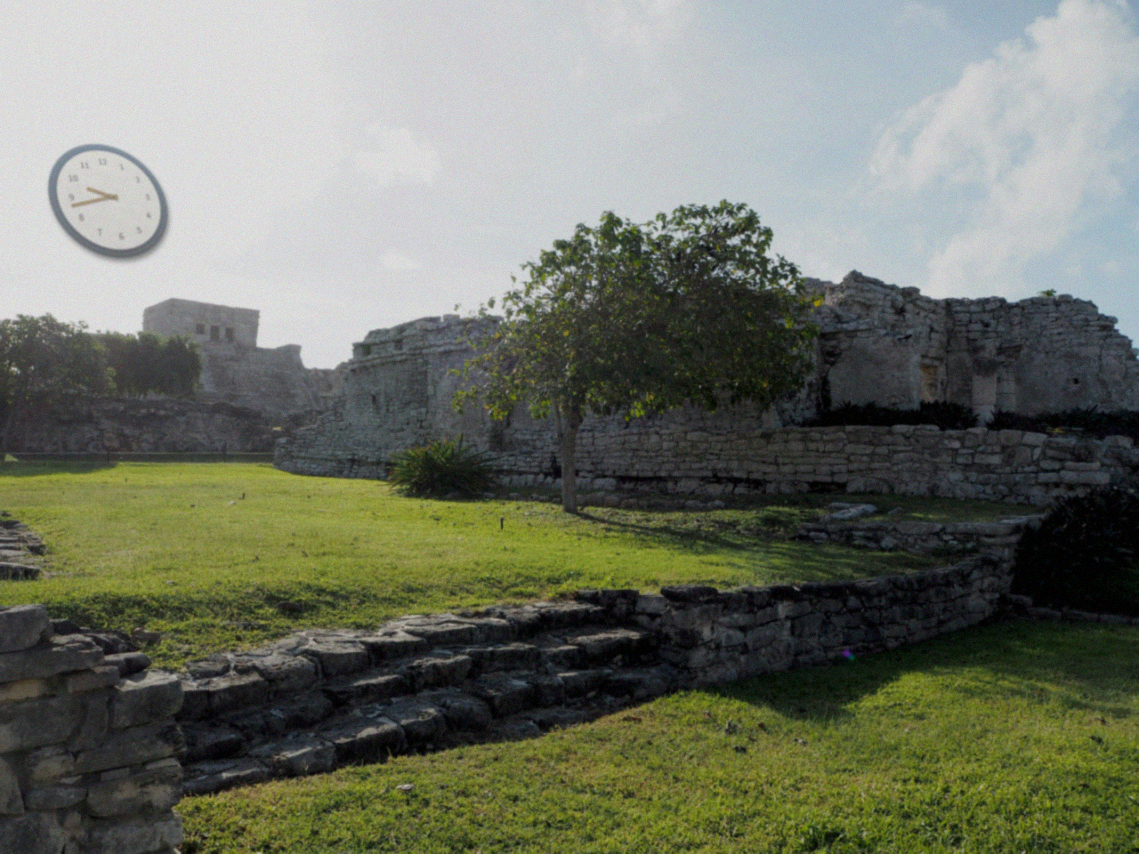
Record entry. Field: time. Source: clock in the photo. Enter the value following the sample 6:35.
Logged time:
9:43
